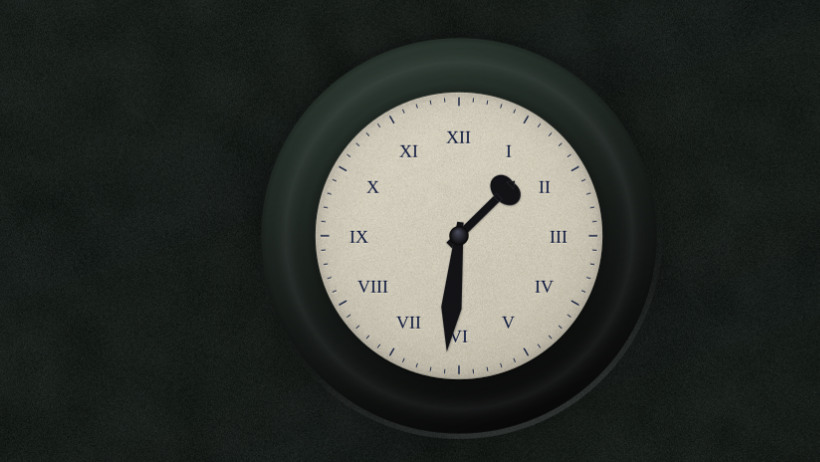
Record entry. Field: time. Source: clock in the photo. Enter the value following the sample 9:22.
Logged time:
1:31
